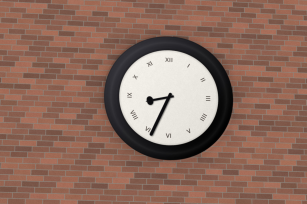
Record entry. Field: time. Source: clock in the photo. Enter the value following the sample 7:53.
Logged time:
8:34
